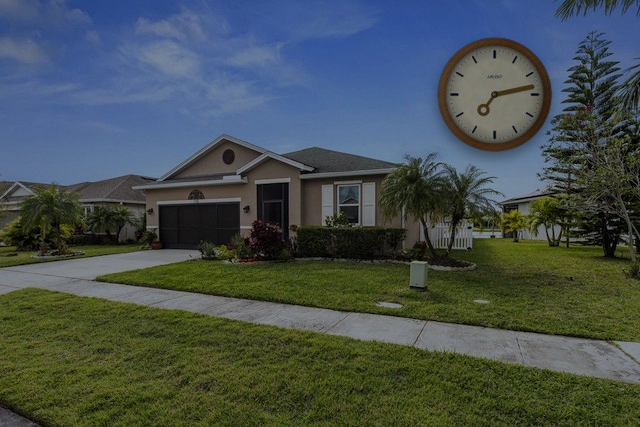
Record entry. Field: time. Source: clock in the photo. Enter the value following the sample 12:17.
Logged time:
7:13
